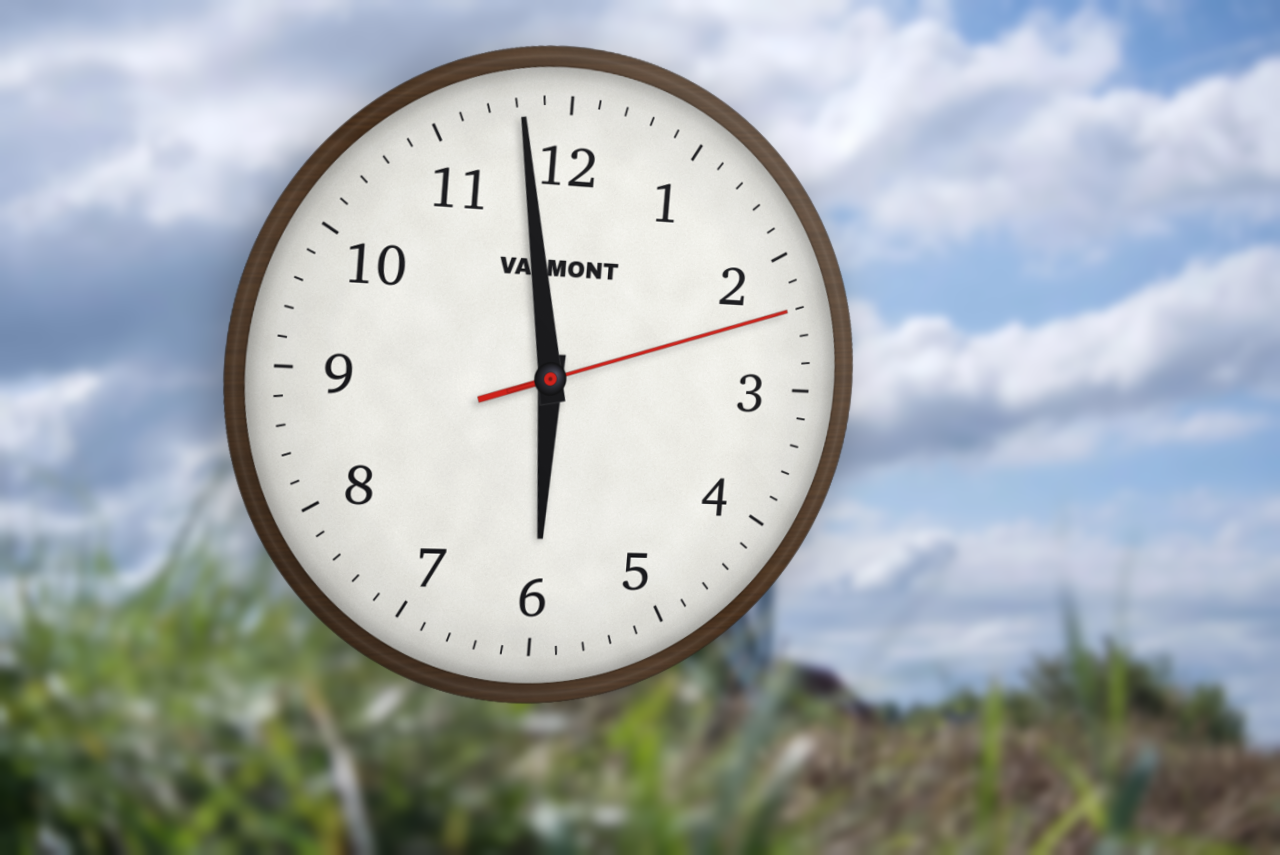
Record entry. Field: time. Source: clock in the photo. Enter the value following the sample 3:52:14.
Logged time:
5:58:12
